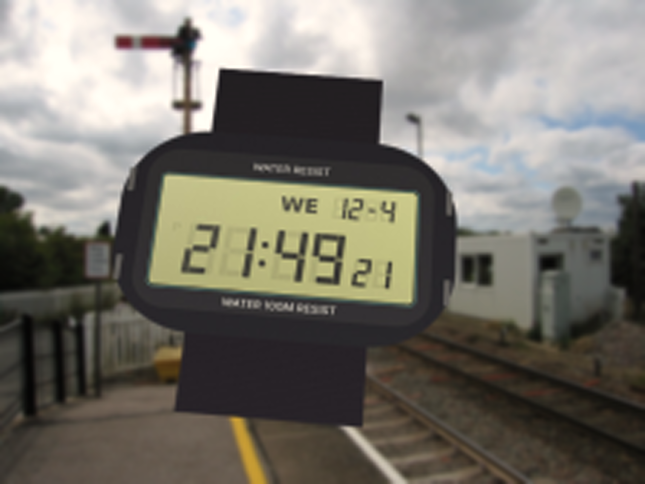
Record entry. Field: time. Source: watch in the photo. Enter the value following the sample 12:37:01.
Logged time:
21:49:21
